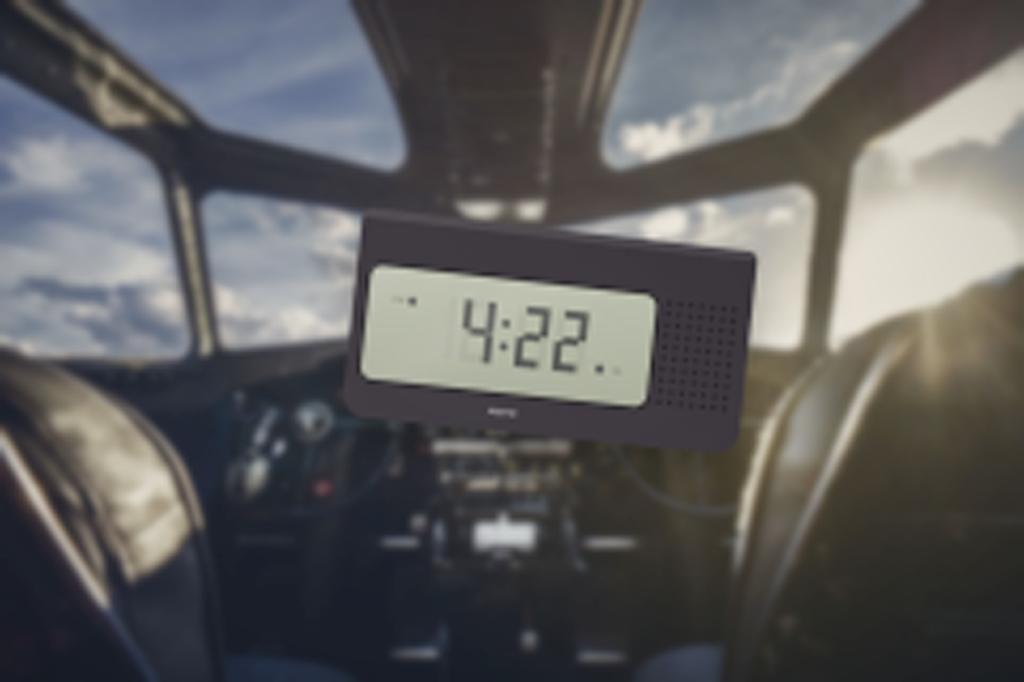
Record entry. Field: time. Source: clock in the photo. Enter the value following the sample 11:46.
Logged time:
4:22
